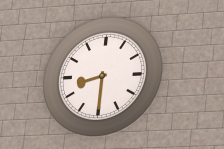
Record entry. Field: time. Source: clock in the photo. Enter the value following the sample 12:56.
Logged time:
8:30
